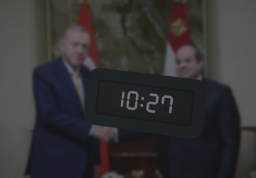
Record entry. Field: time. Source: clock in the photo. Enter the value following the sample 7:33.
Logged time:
10:27
